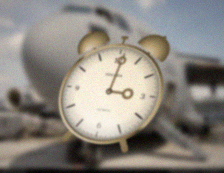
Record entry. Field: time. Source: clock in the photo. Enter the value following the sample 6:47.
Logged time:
3:01
